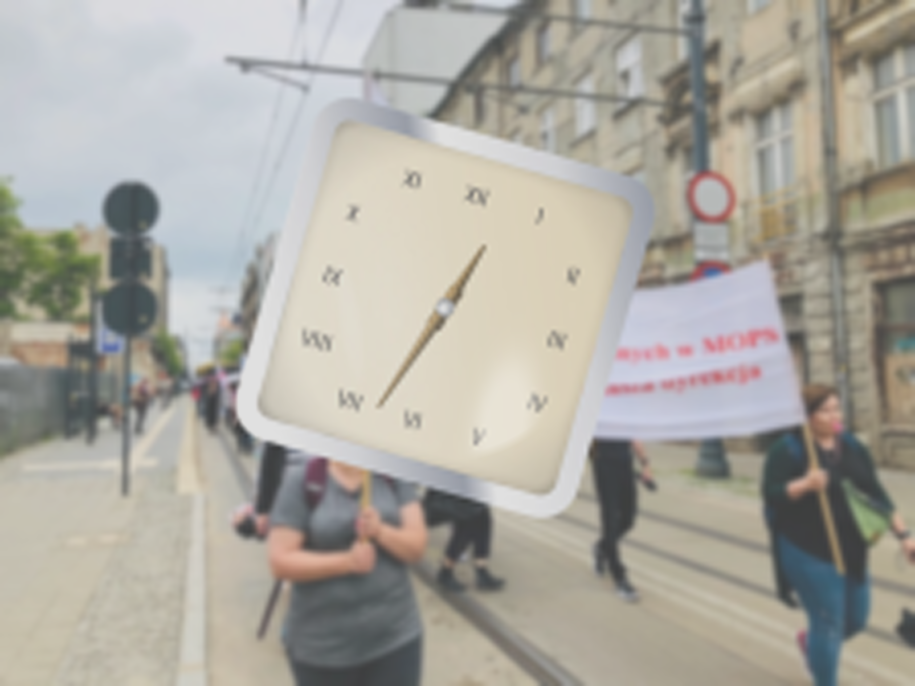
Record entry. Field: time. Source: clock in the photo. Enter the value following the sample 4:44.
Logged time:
12:33
